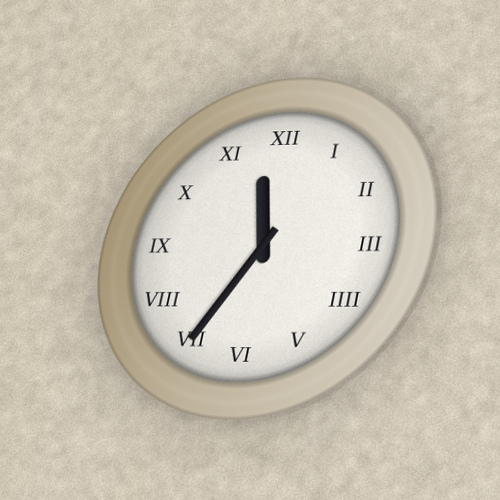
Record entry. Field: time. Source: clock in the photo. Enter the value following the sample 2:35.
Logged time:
11:35
